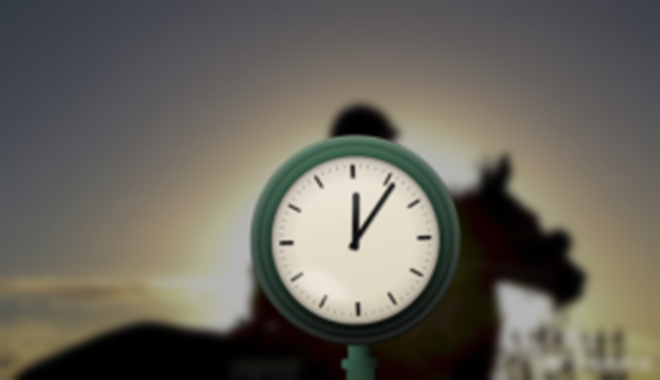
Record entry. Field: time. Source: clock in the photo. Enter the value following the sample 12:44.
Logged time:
12:06
